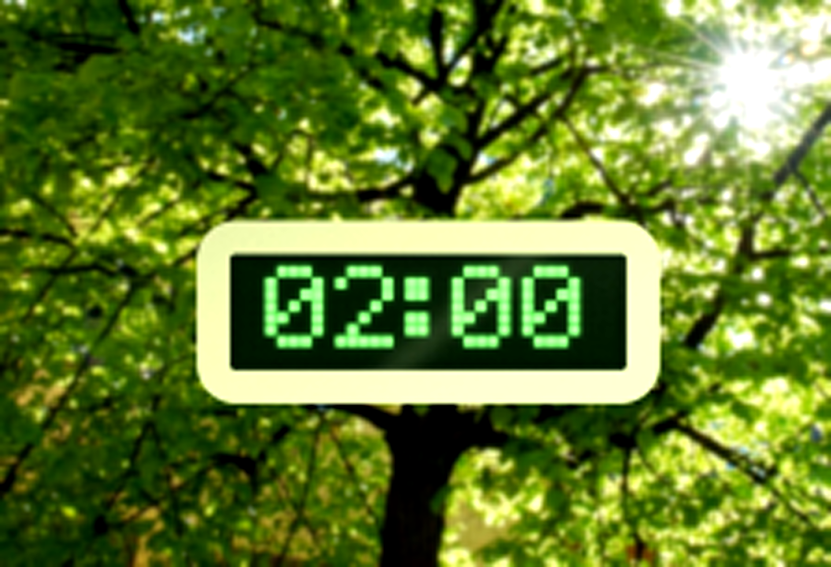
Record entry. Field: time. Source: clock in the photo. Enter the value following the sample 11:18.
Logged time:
2:00
